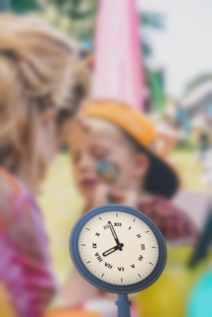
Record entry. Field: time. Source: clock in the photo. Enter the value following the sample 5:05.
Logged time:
7:57
